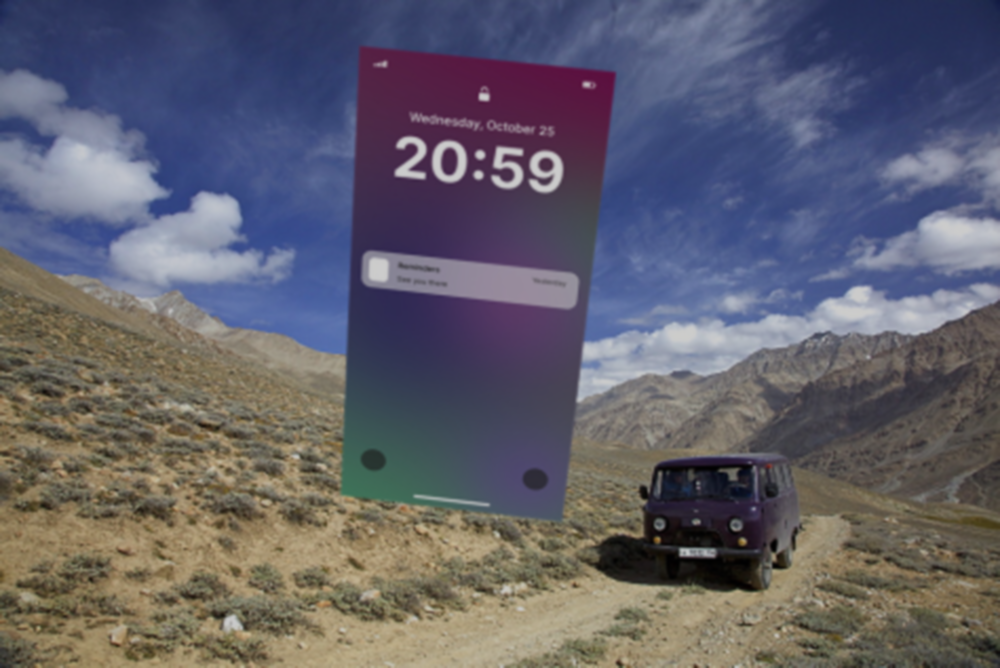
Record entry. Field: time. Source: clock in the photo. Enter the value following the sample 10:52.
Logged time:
20:59
